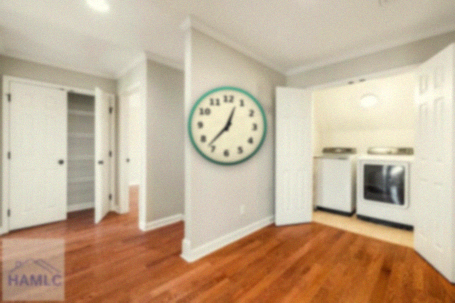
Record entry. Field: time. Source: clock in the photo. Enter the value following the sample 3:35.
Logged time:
12:37
